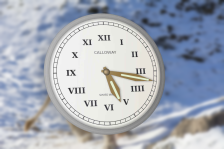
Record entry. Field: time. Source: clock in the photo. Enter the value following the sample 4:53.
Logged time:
5:17
